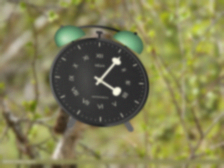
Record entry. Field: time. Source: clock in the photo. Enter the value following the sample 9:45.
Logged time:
4:06
